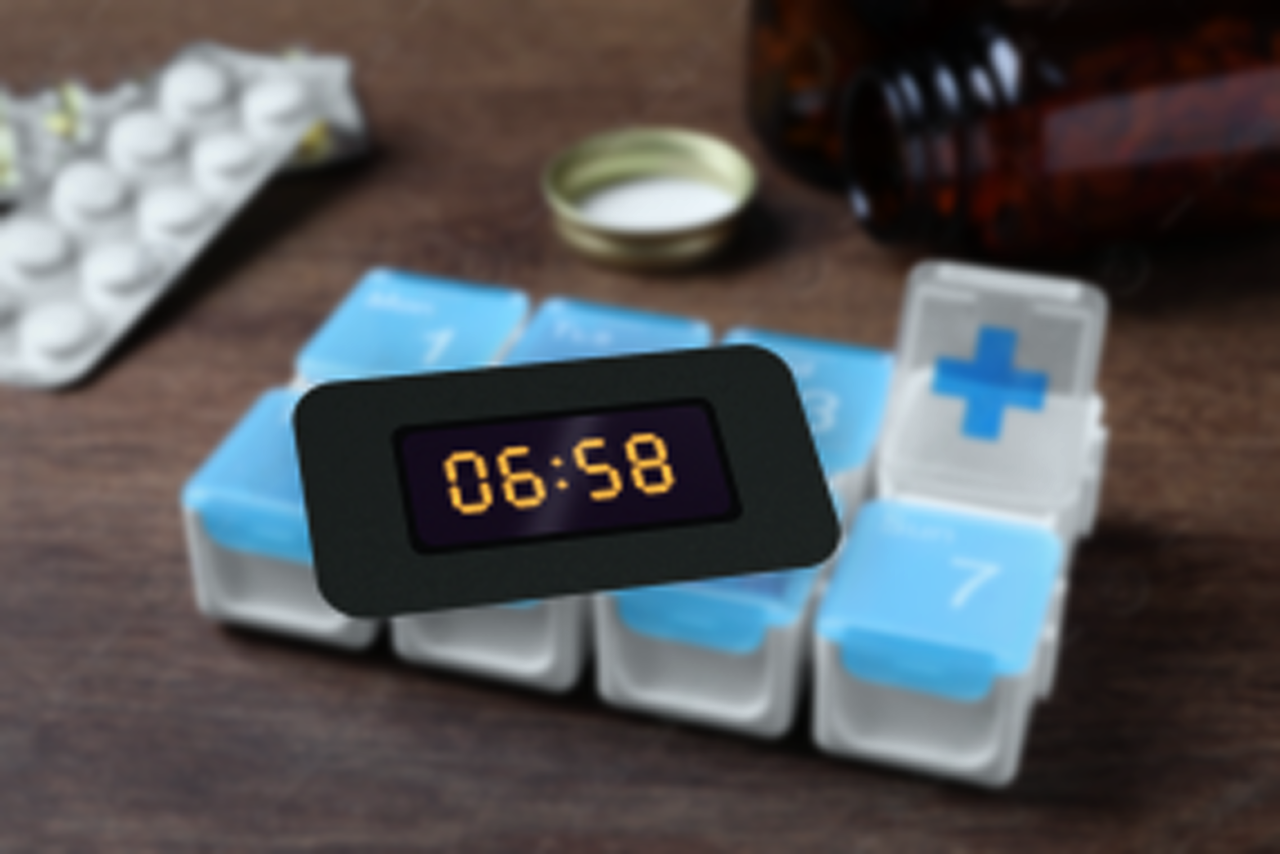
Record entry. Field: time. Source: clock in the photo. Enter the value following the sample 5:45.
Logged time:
6:58
